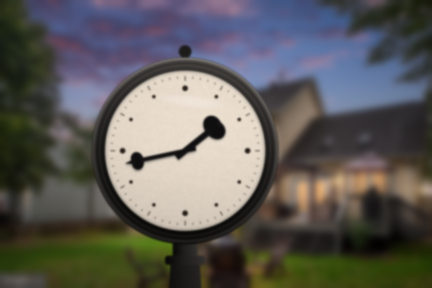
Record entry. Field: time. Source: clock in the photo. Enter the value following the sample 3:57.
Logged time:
1:43
